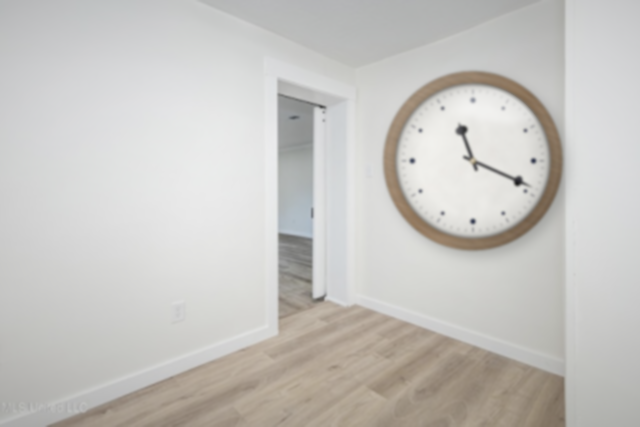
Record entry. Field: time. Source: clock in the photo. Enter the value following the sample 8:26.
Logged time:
11:19
